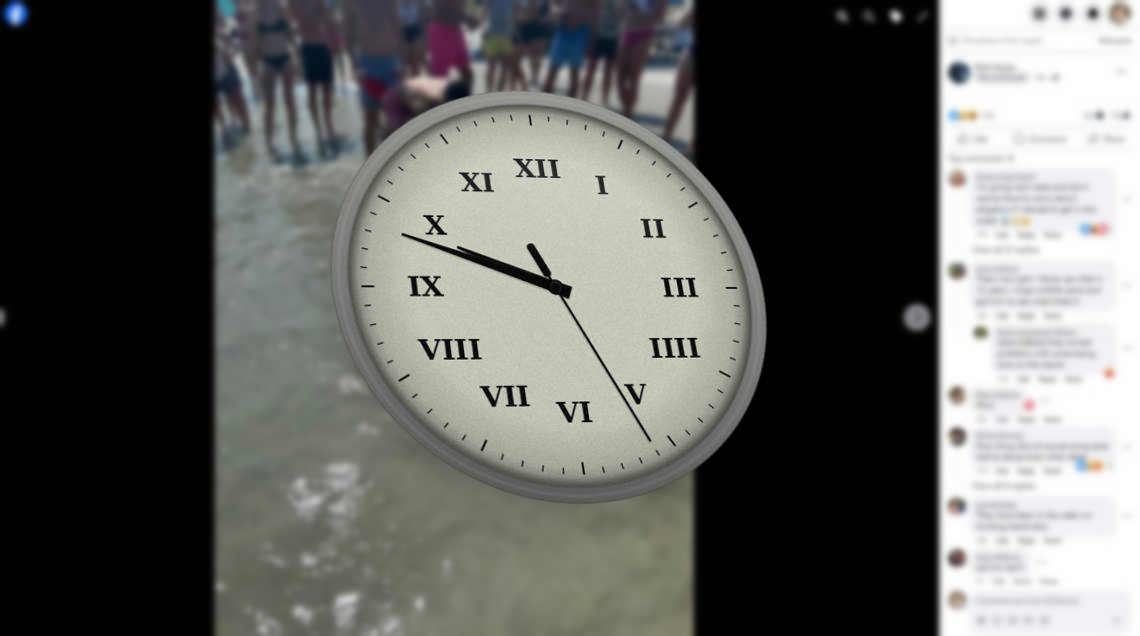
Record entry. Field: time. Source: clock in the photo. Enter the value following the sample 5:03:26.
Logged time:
9:48:26
